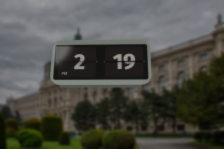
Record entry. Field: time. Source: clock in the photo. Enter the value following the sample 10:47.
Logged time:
2:19
